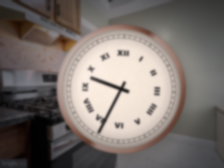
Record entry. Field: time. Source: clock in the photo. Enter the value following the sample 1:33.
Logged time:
9:34
